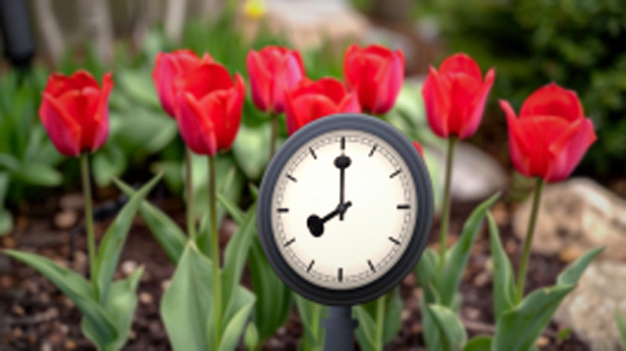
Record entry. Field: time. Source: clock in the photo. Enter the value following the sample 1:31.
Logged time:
8:00
